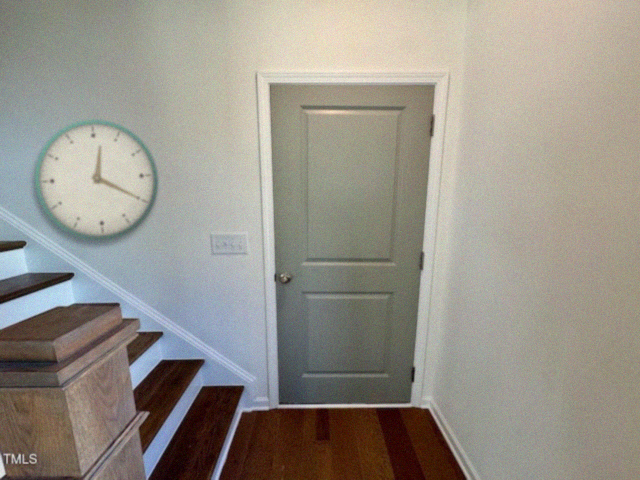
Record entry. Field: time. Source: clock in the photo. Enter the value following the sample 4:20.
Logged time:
12:20
